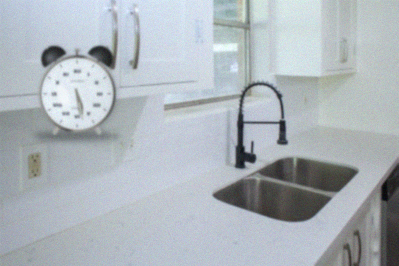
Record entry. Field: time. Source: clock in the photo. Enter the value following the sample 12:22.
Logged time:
5:28
